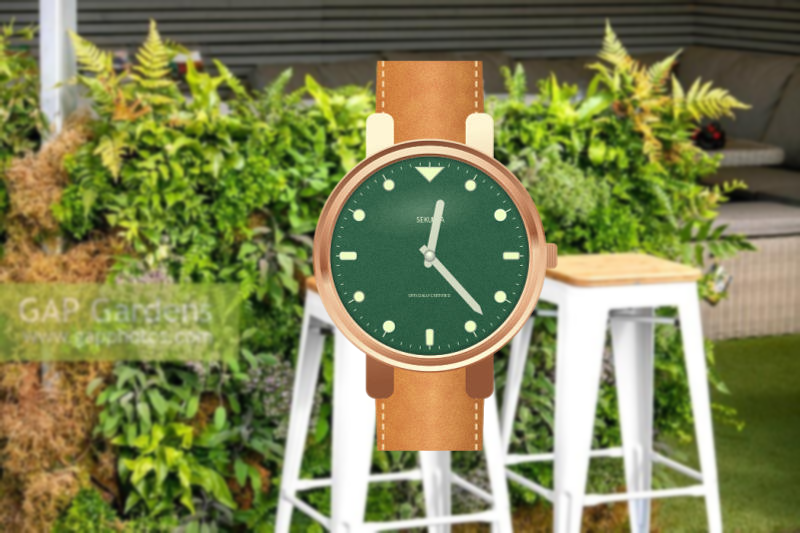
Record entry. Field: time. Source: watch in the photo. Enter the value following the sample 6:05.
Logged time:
12:23
